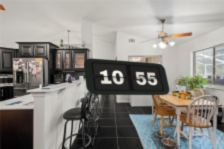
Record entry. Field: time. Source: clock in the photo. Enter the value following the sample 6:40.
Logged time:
10:55
